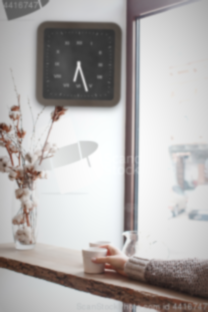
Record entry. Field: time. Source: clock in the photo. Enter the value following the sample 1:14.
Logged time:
6:27
